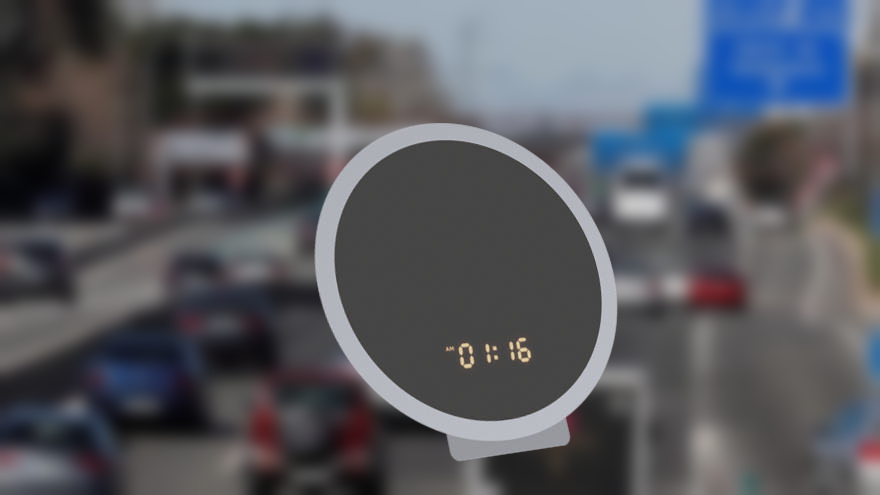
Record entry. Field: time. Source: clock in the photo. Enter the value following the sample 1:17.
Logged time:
1:16
